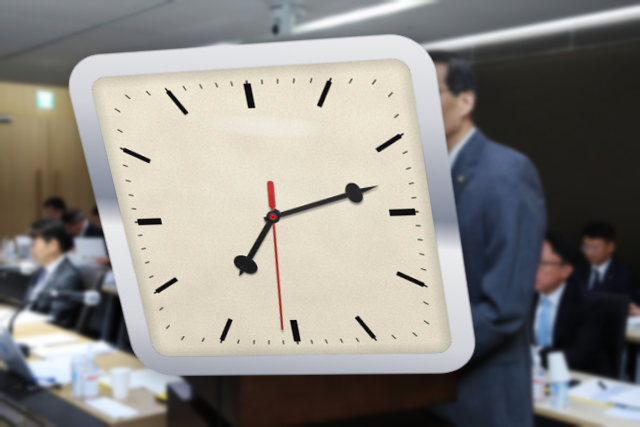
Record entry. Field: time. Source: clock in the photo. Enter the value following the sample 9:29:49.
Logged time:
7:12:31
